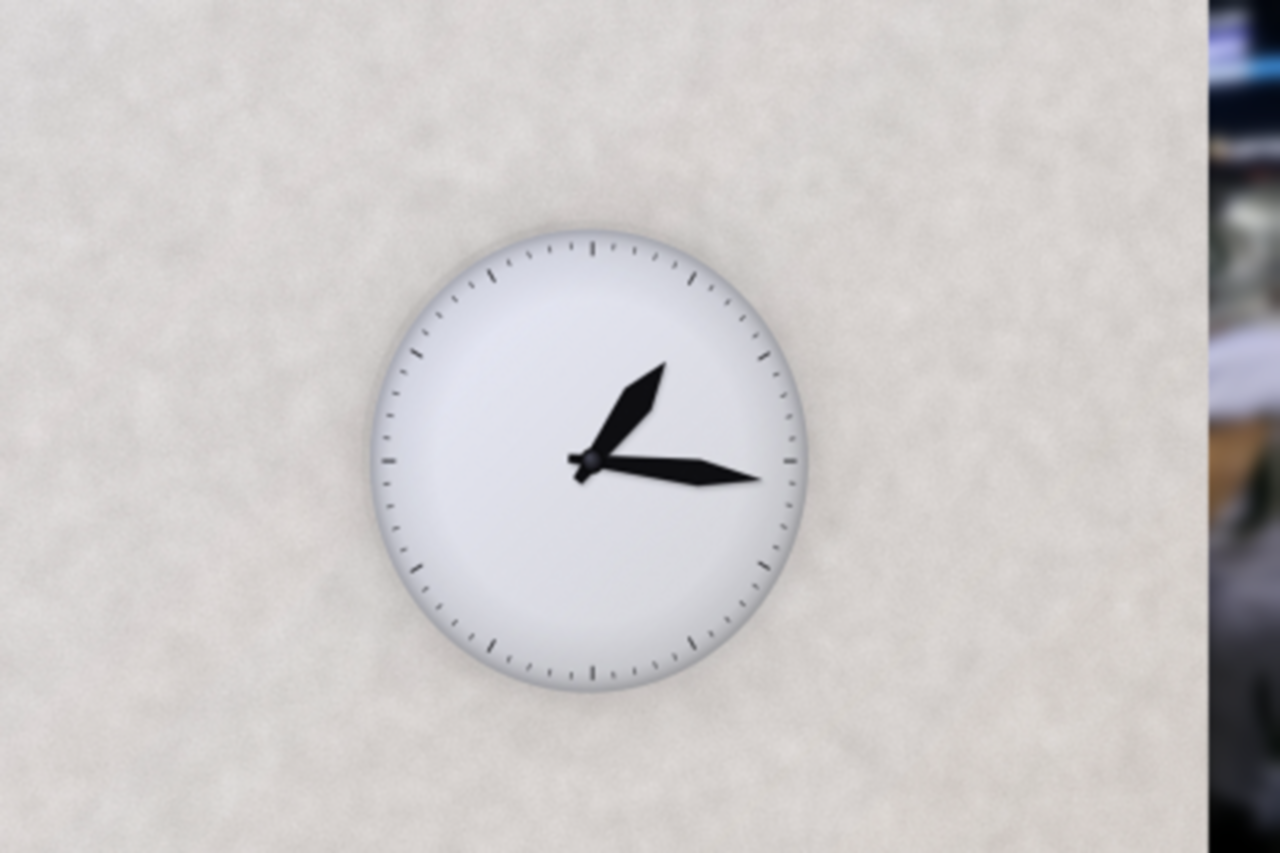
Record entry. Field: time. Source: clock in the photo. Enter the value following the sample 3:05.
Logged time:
1:16
